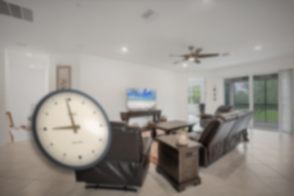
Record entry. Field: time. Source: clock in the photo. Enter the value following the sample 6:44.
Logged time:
8:59
